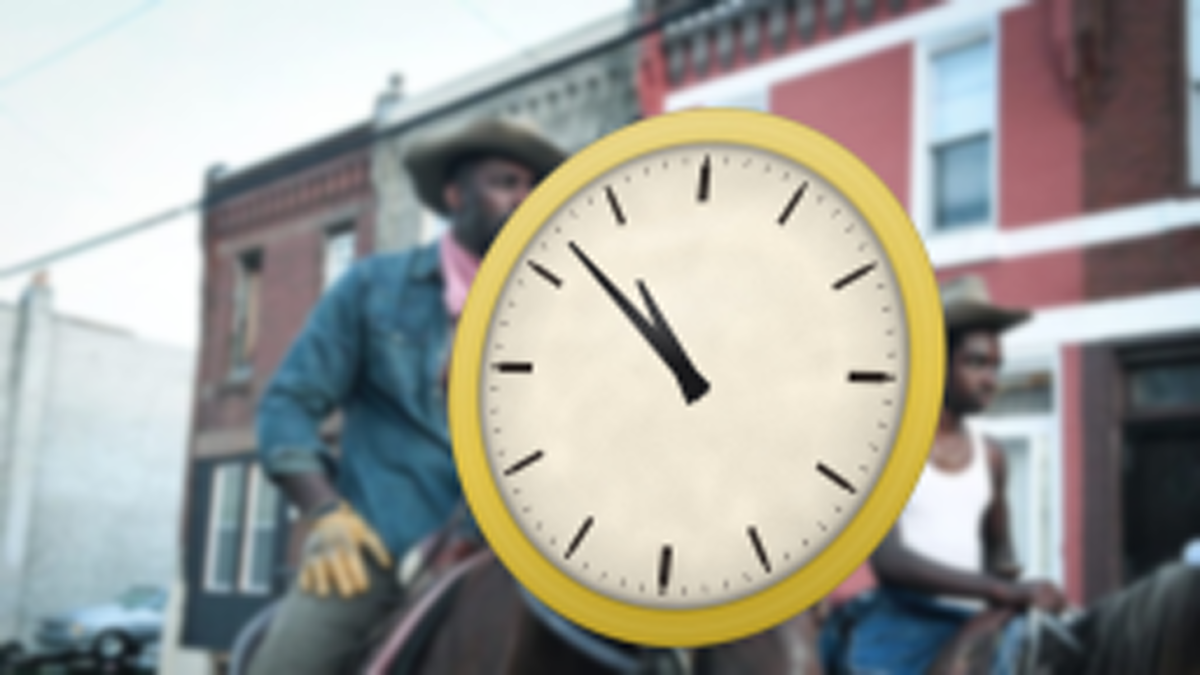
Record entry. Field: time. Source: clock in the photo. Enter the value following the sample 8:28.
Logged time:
10:52
